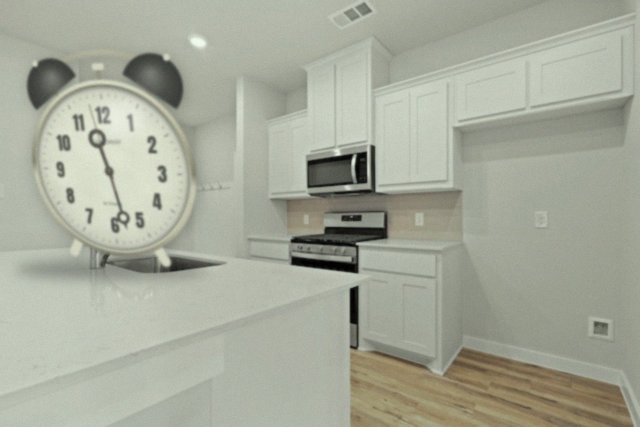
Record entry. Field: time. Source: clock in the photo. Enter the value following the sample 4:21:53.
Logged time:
11:27:58
